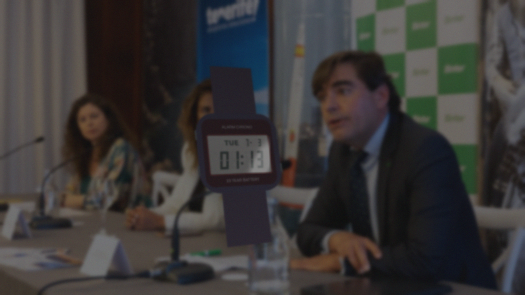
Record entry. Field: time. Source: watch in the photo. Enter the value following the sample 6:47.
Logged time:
1:13
